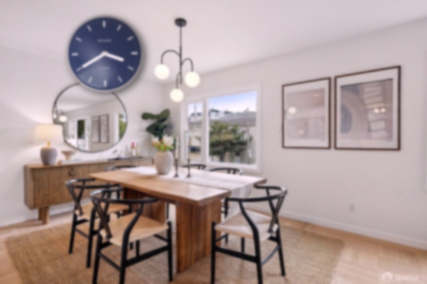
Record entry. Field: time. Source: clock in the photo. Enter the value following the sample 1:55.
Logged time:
3:40
